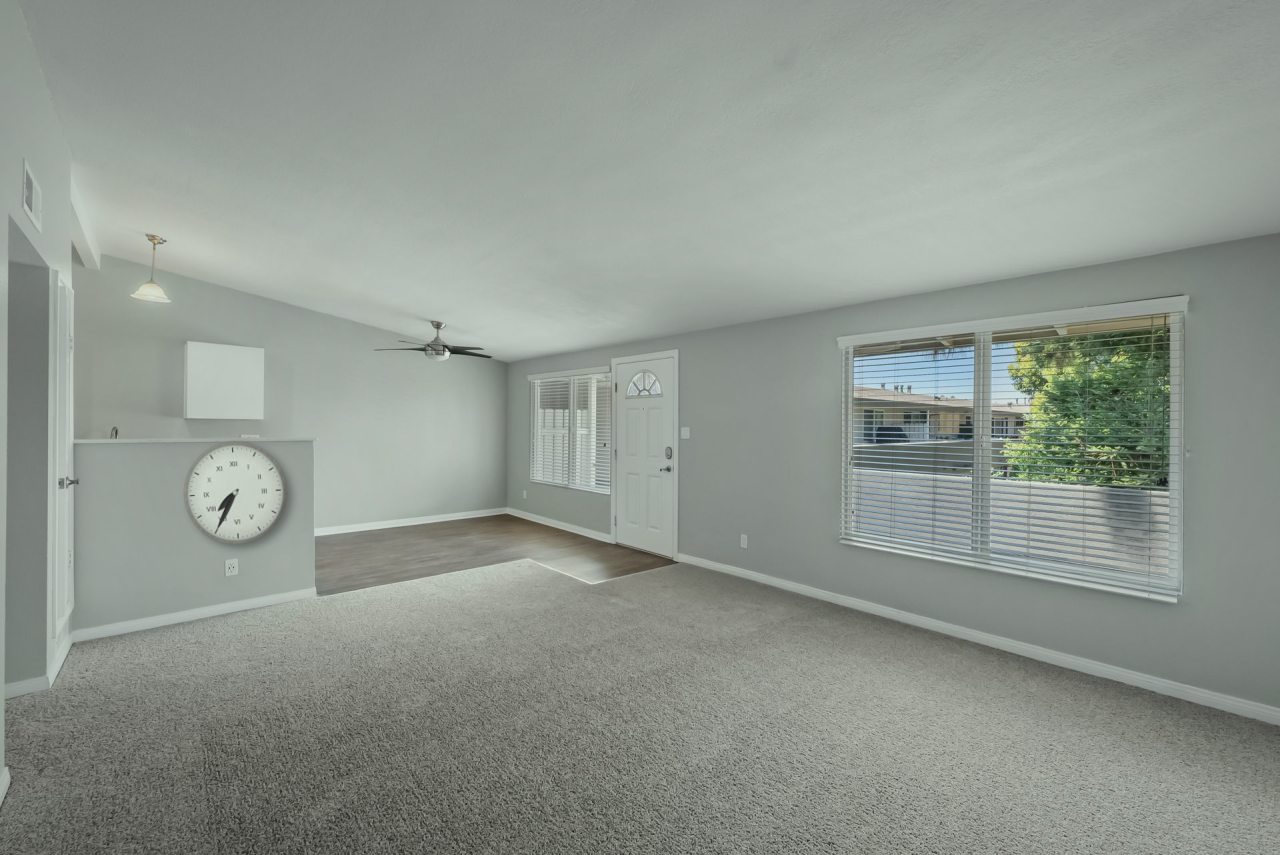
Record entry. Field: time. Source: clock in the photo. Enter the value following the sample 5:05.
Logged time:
7:35
